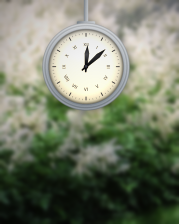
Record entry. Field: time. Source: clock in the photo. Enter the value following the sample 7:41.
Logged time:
12:08
